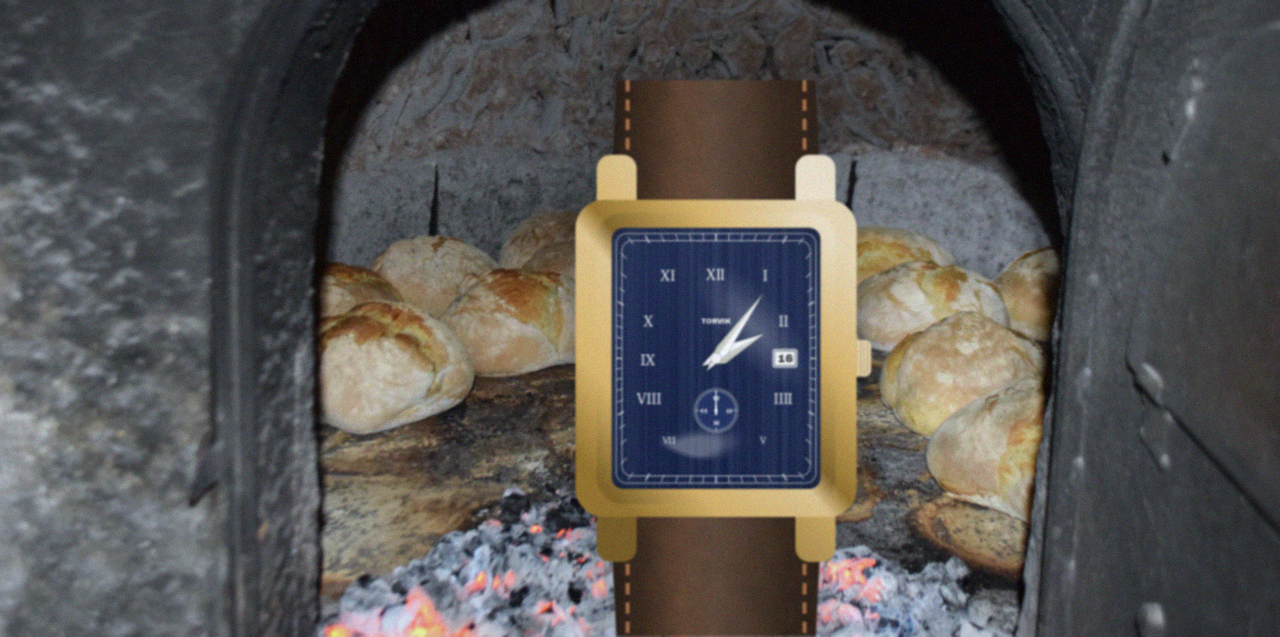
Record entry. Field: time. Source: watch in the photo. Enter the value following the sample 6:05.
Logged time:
2:06
